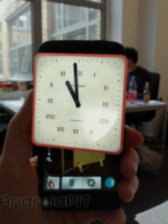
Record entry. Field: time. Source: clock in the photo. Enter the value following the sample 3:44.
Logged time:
10:59
